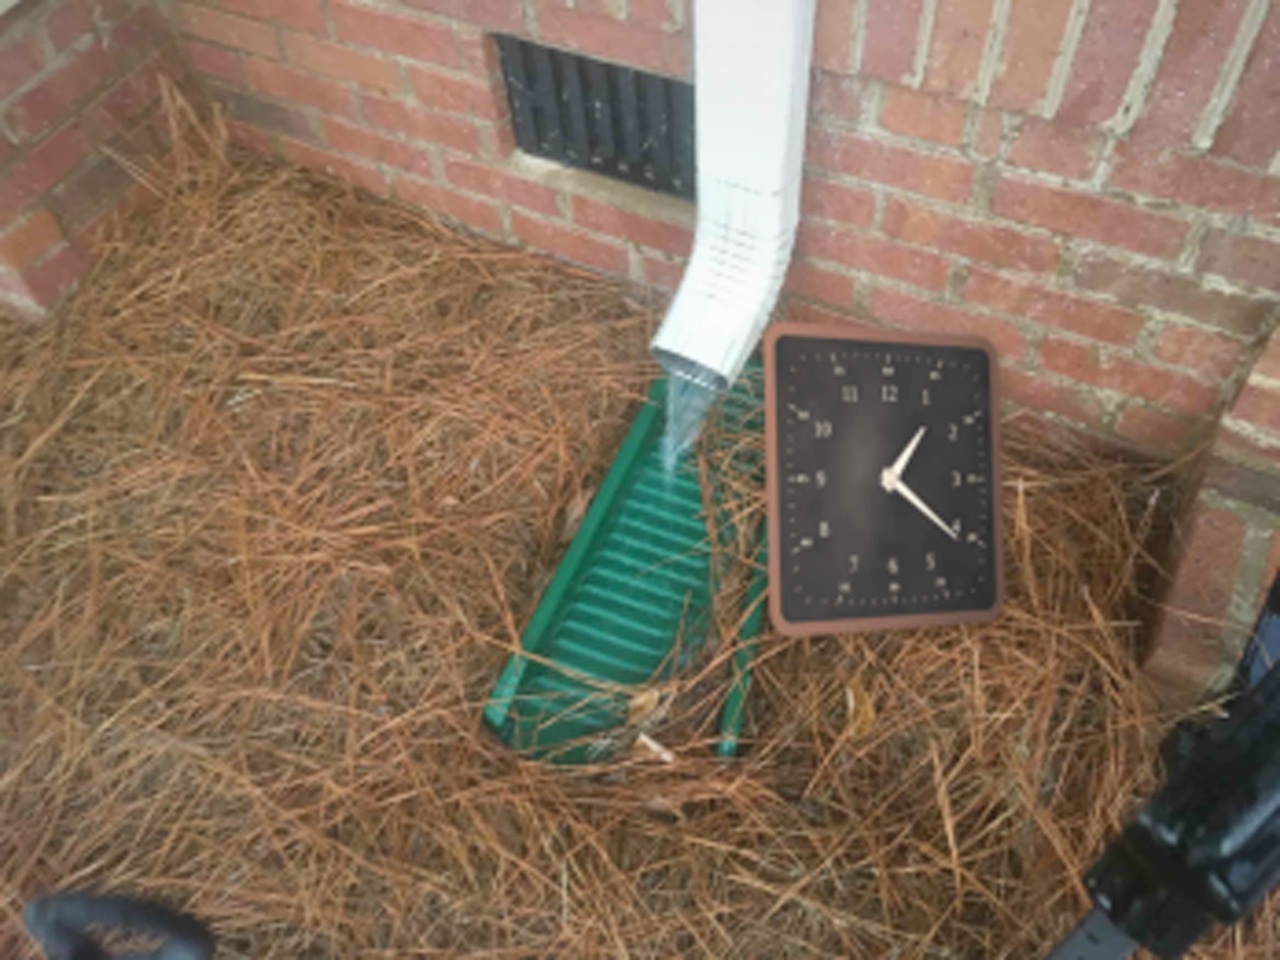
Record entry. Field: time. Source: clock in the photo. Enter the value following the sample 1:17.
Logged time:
1:21
